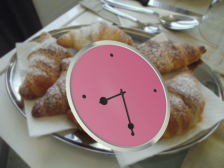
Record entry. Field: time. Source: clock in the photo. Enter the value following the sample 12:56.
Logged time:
8:30
